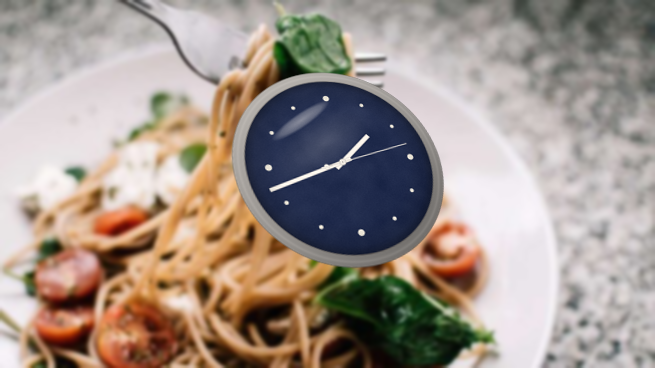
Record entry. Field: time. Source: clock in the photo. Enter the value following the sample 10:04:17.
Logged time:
1:42:13
